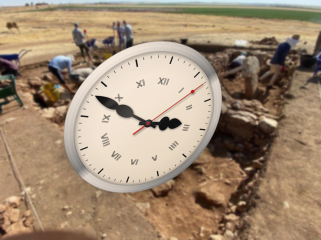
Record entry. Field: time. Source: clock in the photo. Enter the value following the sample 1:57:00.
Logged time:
2:48:07
